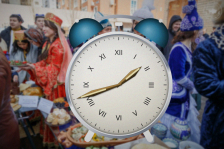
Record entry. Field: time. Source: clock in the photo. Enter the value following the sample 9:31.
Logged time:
1:42
